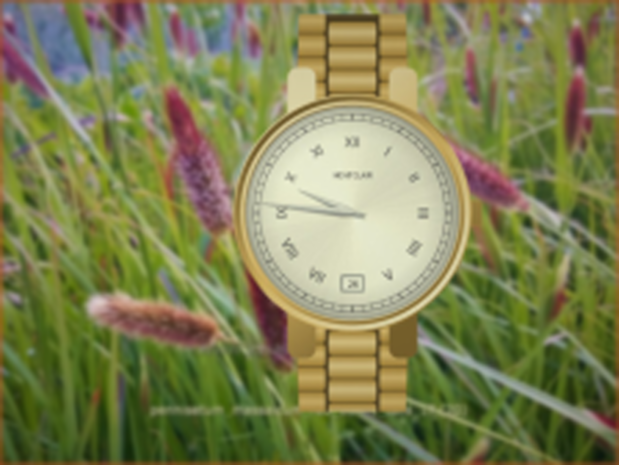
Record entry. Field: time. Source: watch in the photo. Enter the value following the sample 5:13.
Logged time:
9:46
